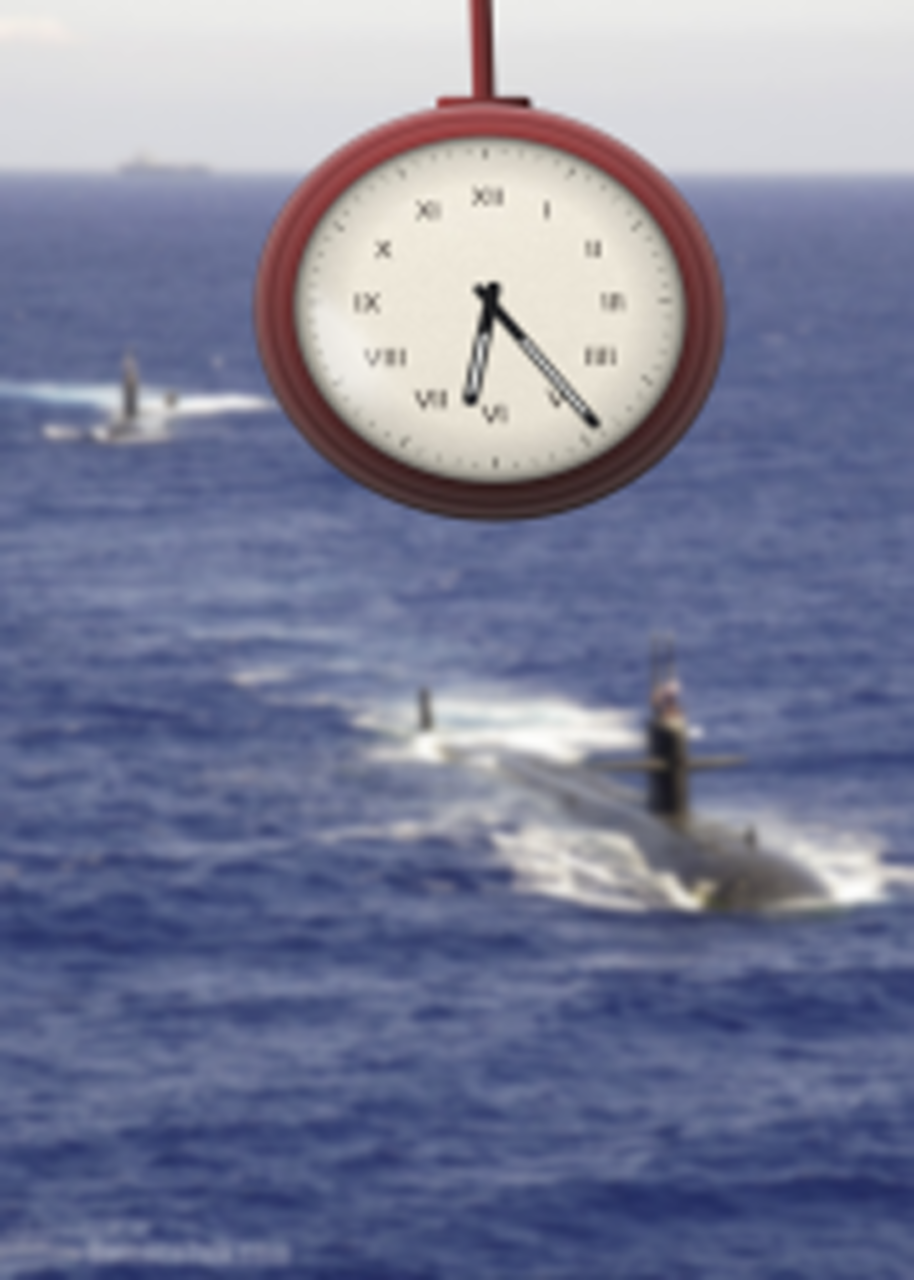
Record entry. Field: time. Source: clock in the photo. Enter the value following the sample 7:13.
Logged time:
6:24
